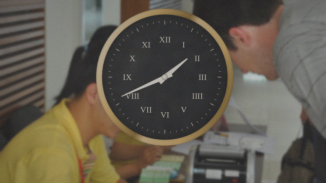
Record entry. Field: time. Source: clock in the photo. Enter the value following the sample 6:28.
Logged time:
1:41
